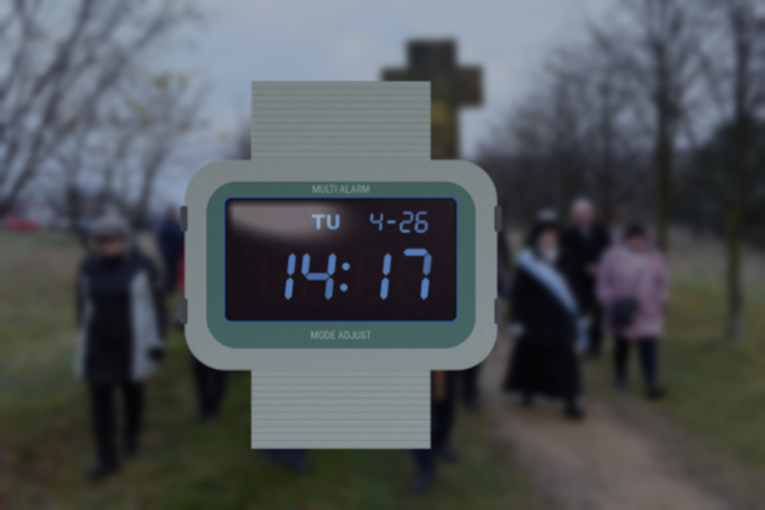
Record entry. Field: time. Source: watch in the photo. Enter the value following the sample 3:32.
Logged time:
14:17
